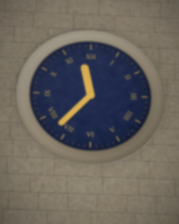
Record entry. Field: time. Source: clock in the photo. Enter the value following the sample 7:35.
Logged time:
11:37
